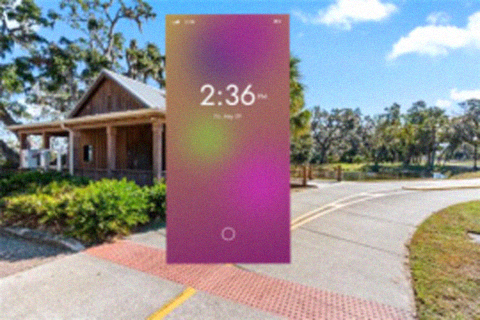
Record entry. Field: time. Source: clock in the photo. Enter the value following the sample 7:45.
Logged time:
2:36
